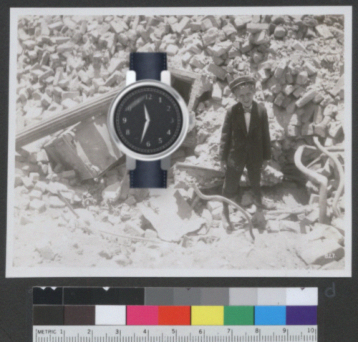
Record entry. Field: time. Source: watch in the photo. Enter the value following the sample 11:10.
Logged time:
11:33
